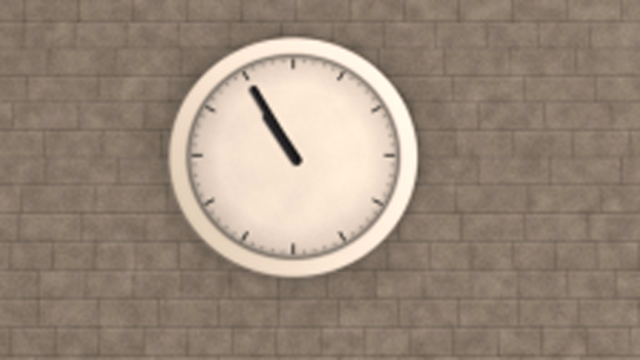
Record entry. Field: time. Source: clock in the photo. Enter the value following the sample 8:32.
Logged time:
10:55
